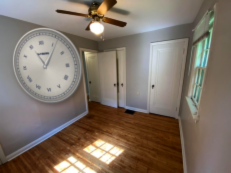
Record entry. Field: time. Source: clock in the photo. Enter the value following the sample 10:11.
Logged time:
11:06
